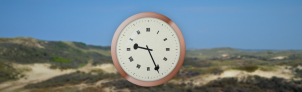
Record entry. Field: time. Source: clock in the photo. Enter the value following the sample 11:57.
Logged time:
9:26
